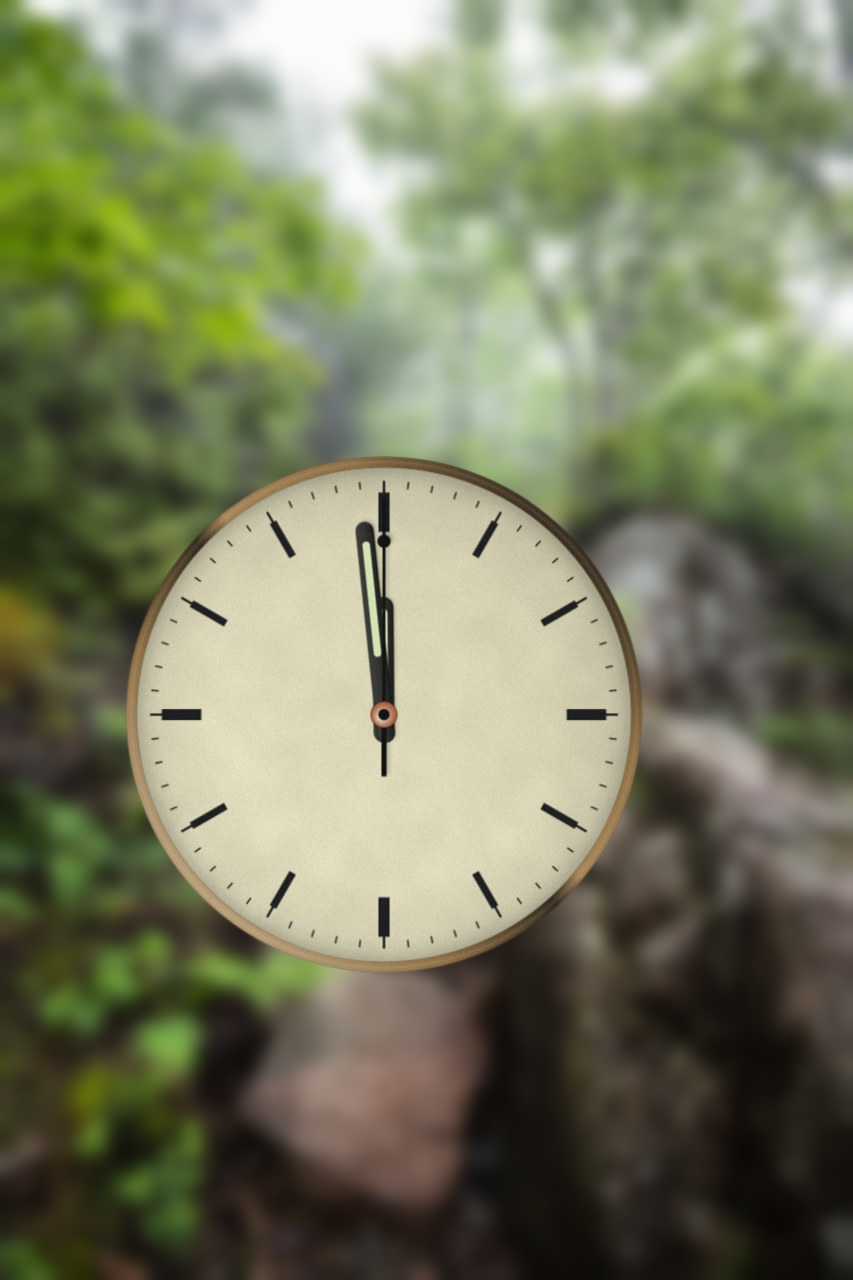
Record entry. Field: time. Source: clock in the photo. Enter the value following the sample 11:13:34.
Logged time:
11:59:00
